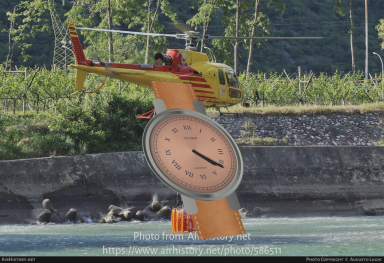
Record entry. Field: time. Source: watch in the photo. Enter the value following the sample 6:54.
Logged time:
4:21
